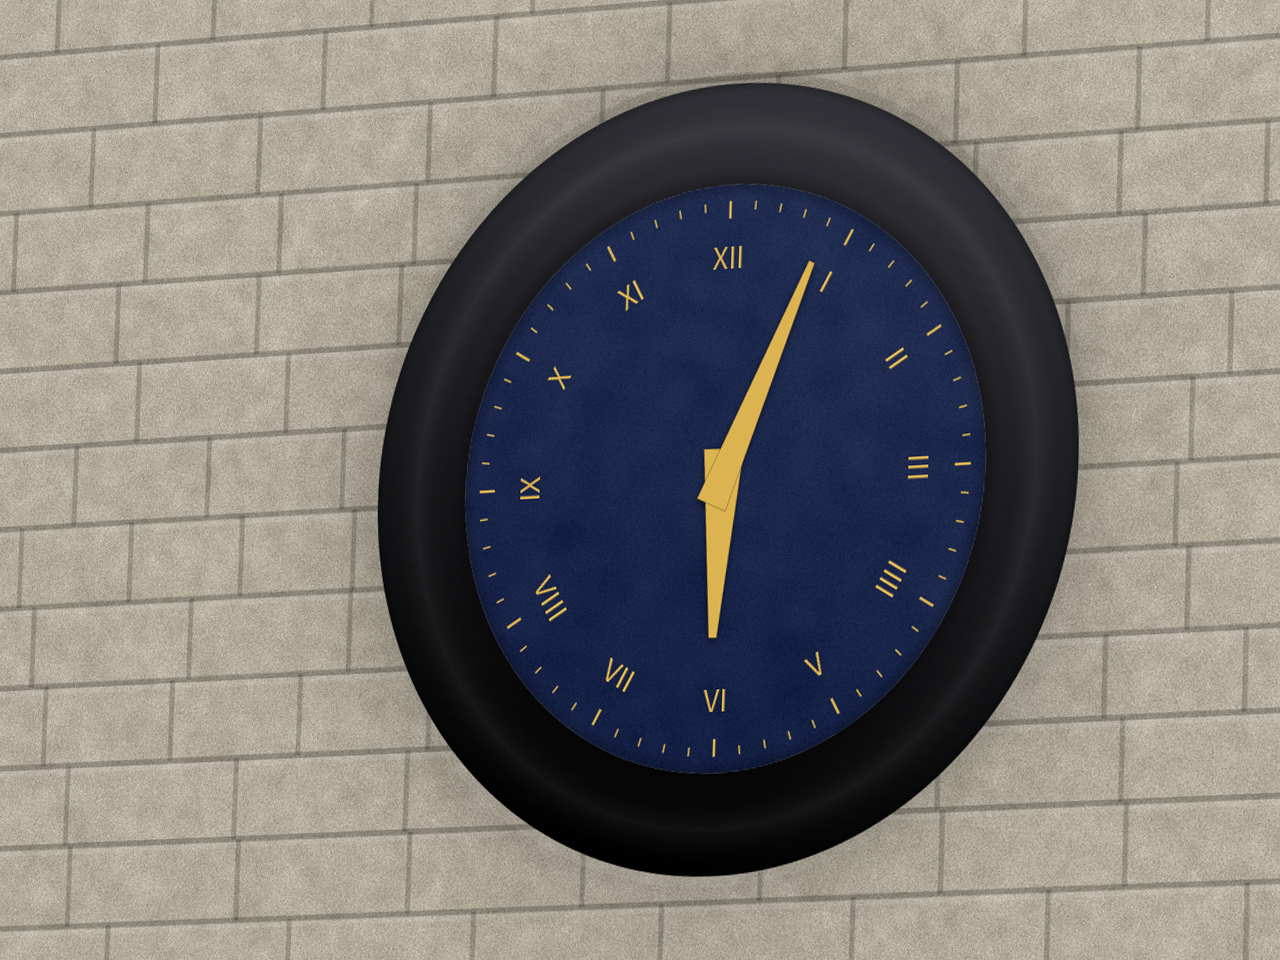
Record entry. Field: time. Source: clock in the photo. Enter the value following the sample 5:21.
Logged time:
6:04
